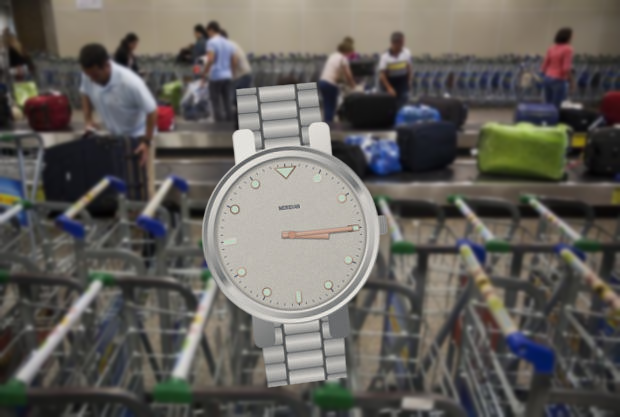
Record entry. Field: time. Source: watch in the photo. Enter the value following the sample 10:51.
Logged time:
3:15
